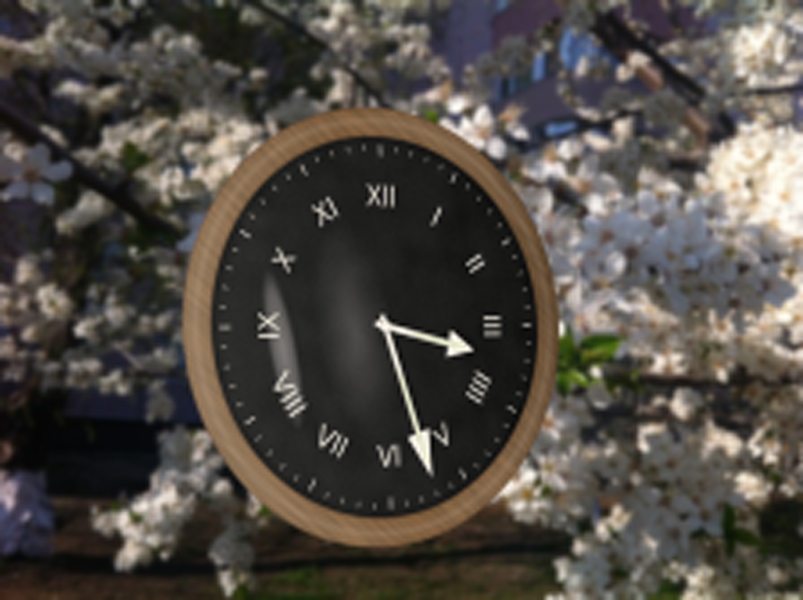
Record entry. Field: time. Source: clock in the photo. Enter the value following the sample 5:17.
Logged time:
3:27
